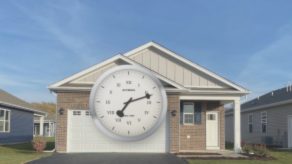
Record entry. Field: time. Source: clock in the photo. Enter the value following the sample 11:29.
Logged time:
7:12
